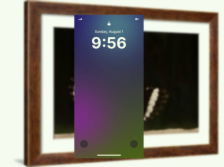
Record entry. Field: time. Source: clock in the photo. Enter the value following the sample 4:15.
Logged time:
9:56
